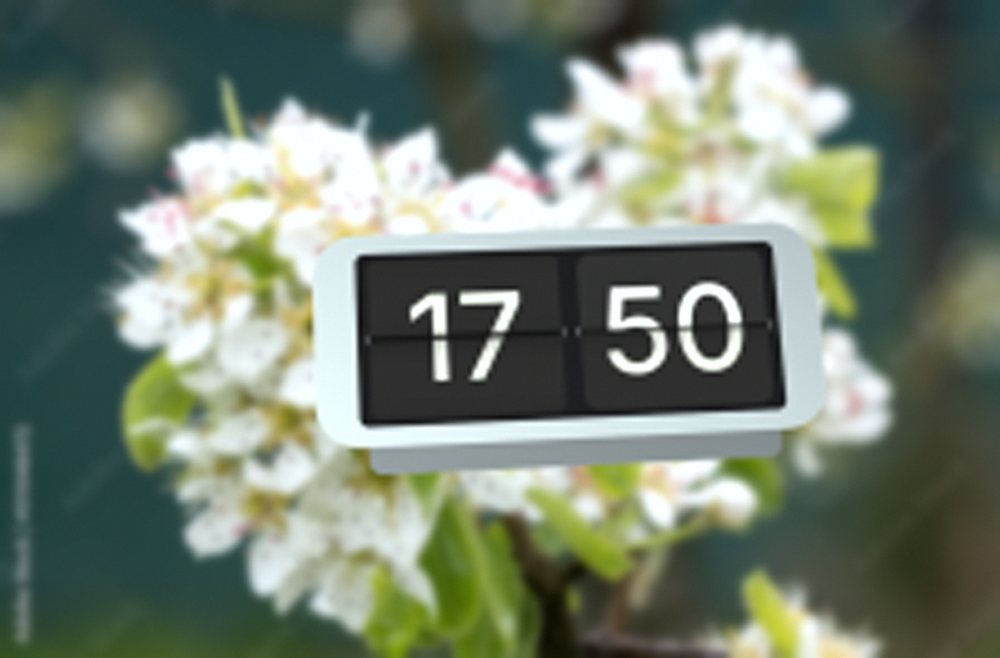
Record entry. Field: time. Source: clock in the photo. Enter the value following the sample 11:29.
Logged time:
17:50
